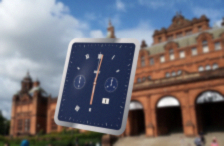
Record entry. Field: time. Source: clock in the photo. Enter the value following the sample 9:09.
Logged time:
6:01
